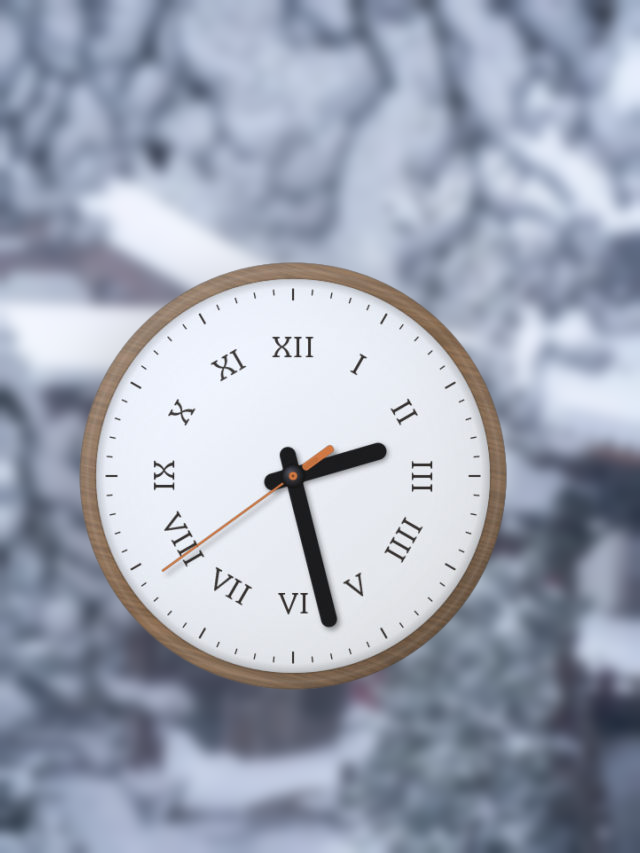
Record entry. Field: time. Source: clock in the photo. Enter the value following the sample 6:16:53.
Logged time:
2:27:39
